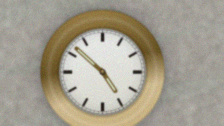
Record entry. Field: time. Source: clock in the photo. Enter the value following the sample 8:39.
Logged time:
4:52
